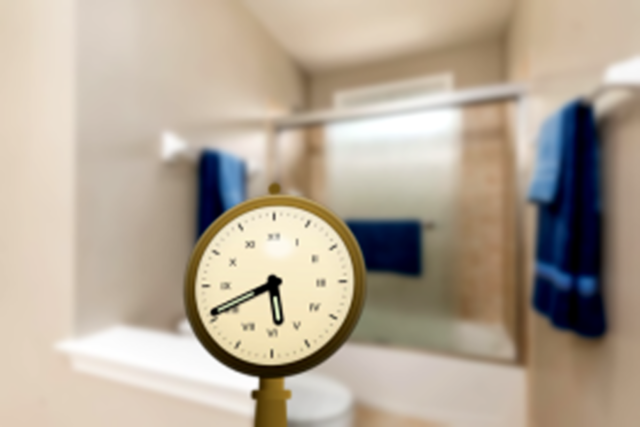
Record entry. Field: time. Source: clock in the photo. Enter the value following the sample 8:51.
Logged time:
5:41
